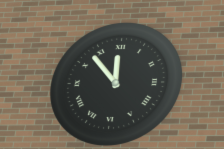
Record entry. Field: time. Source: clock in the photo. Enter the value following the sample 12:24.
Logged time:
11:53
